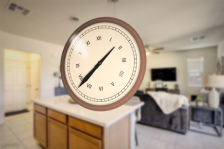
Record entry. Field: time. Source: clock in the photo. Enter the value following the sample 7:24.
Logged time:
1:38
